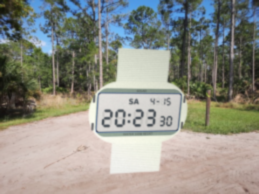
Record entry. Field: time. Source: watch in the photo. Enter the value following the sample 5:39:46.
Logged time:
20:23:30
